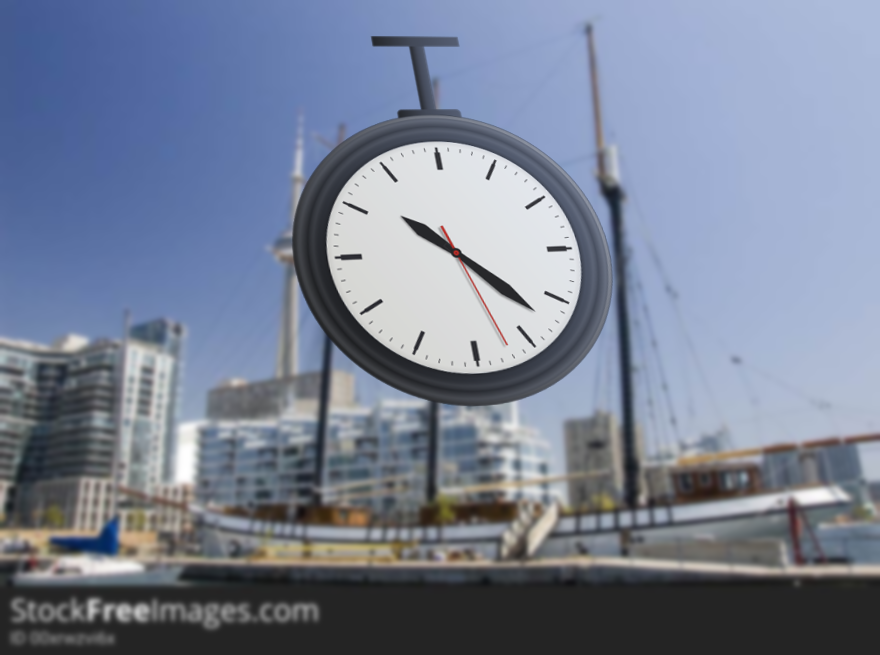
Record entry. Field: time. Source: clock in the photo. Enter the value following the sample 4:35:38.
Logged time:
10:22:27
